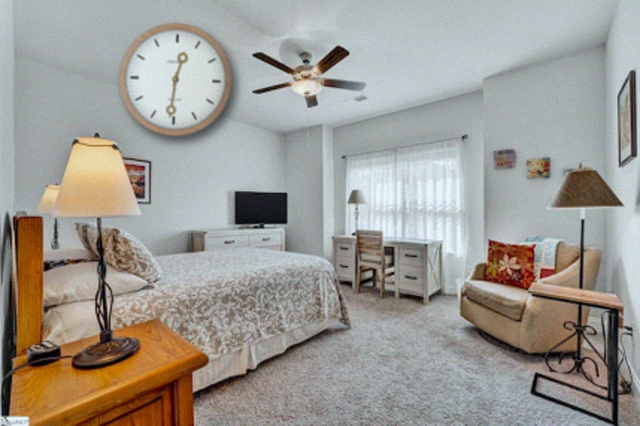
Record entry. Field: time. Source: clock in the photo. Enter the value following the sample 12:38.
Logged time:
12:31
